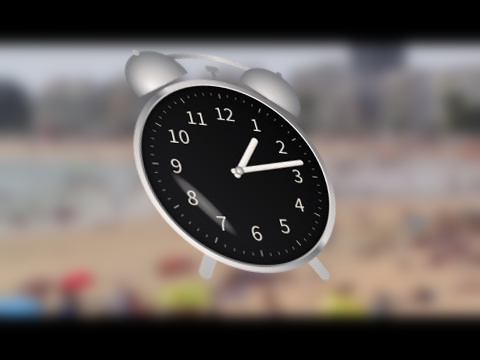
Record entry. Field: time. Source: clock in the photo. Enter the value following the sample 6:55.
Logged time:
1:13
